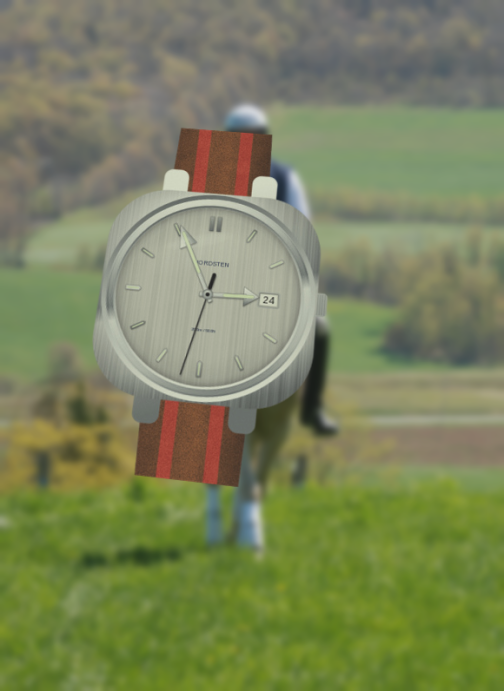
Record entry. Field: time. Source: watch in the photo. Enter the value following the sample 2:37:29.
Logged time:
2:55:32
